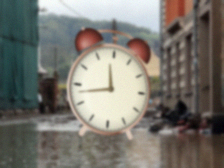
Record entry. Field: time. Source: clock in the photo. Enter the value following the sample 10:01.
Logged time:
11:43
